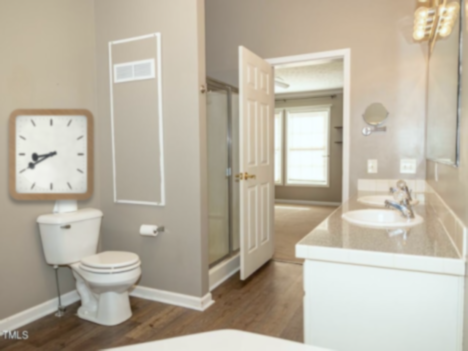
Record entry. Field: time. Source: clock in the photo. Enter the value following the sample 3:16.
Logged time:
8:40
